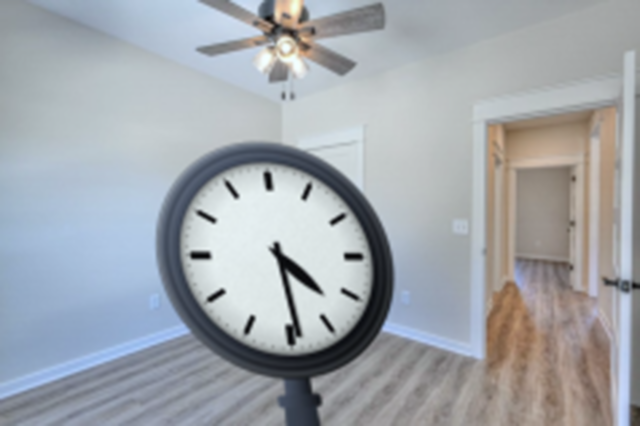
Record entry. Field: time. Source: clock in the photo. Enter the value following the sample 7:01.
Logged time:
4:29
